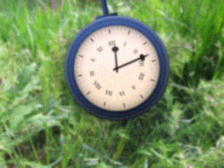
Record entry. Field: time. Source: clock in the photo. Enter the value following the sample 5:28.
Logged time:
12:13
